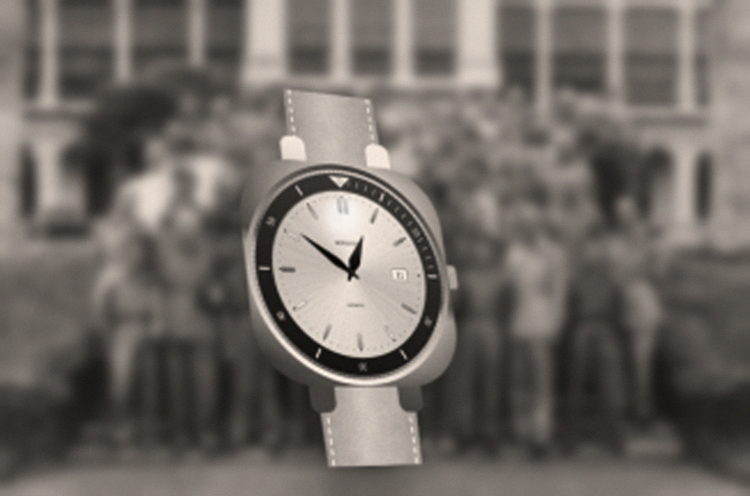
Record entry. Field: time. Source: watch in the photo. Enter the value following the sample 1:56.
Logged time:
12:51
